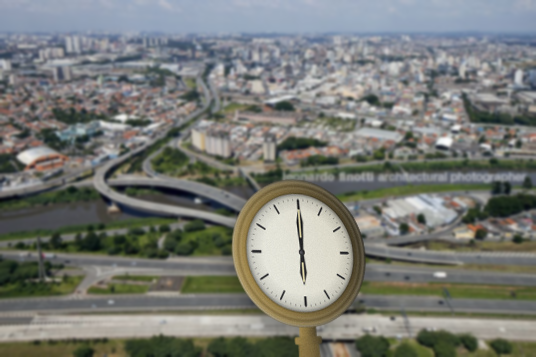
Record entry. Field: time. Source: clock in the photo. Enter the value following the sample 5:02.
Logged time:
6:00
